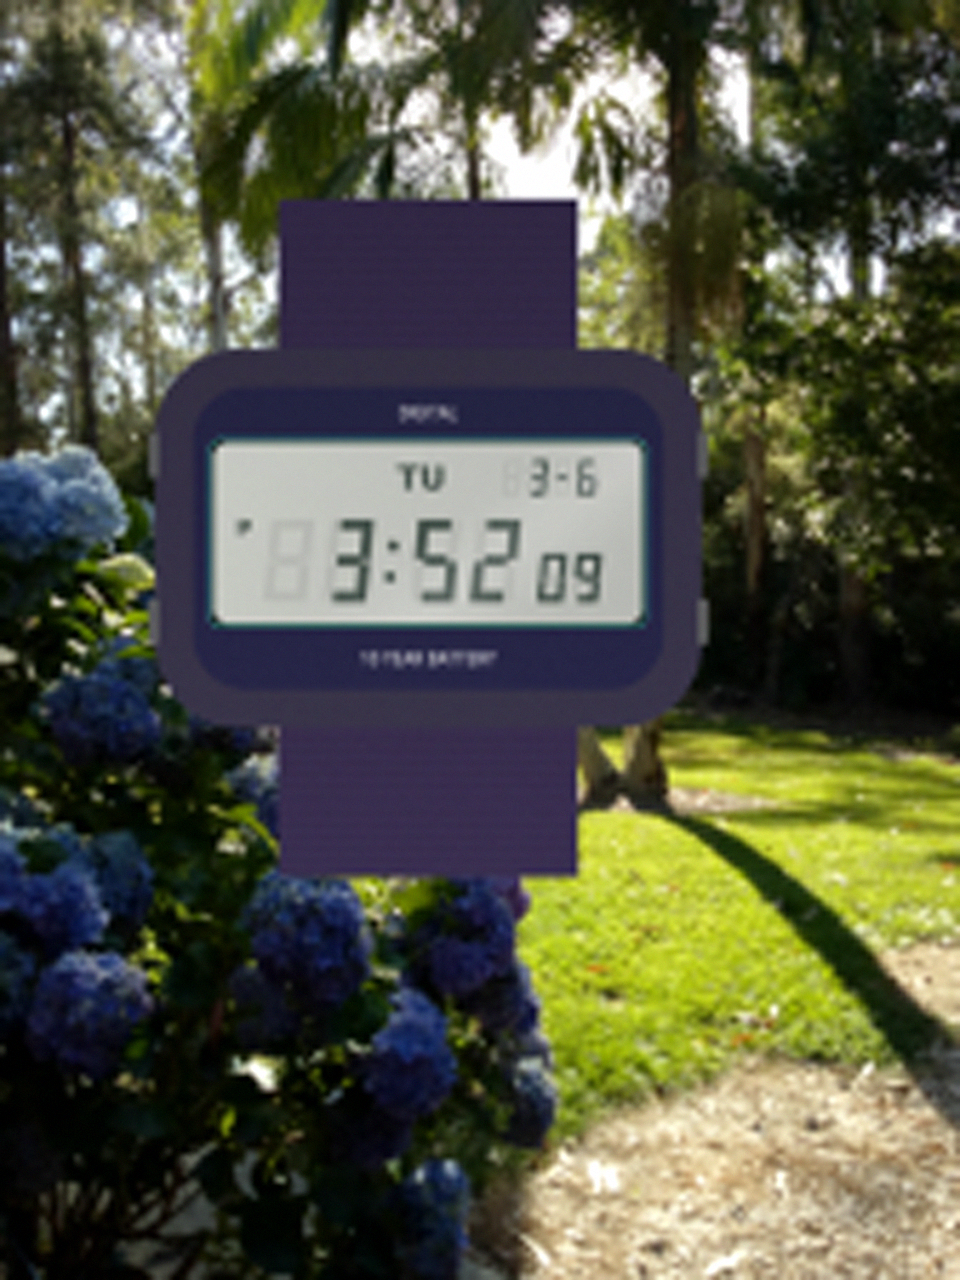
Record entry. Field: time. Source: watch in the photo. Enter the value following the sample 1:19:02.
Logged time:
3:52:09
